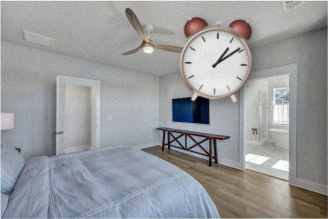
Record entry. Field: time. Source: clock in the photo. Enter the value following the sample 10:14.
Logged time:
1:09
